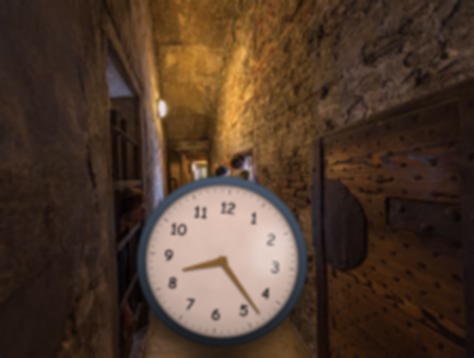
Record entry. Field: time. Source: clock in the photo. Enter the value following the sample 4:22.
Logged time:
8:23
